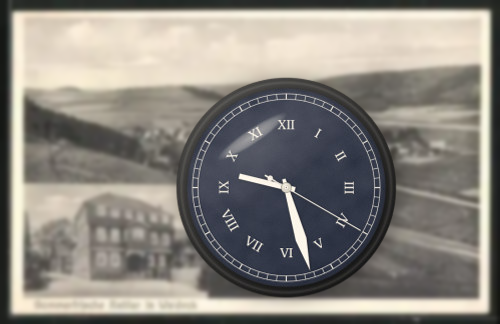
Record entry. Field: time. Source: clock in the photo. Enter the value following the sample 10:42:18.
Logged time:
9:27:20
